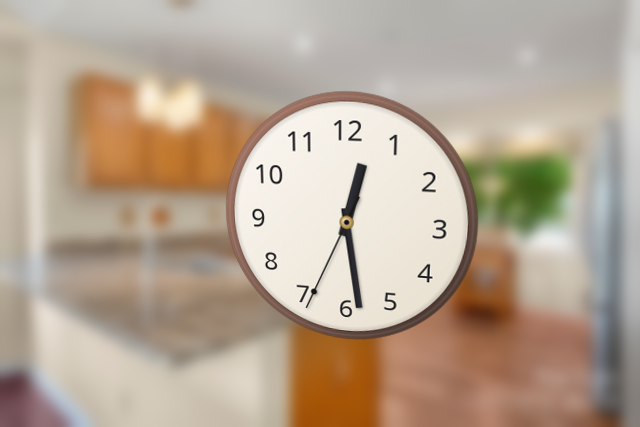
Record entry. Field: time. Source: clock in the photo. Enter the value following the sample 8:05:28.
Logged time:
12:28:34
